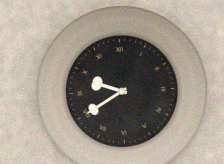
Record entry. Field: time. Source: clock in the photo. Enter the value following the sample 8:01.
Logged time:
9:40
